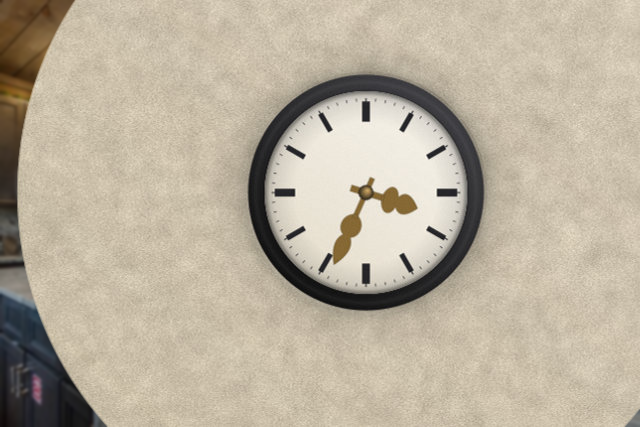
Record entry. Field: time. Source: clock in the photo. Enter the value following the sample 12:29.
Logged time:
3:34
